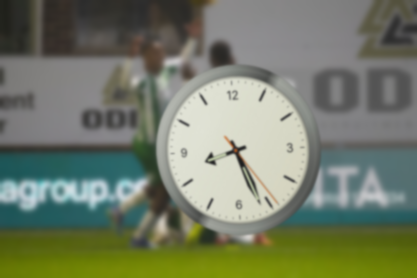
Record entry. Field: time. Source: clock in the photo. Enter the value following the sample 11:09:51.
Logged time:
8:26:24
